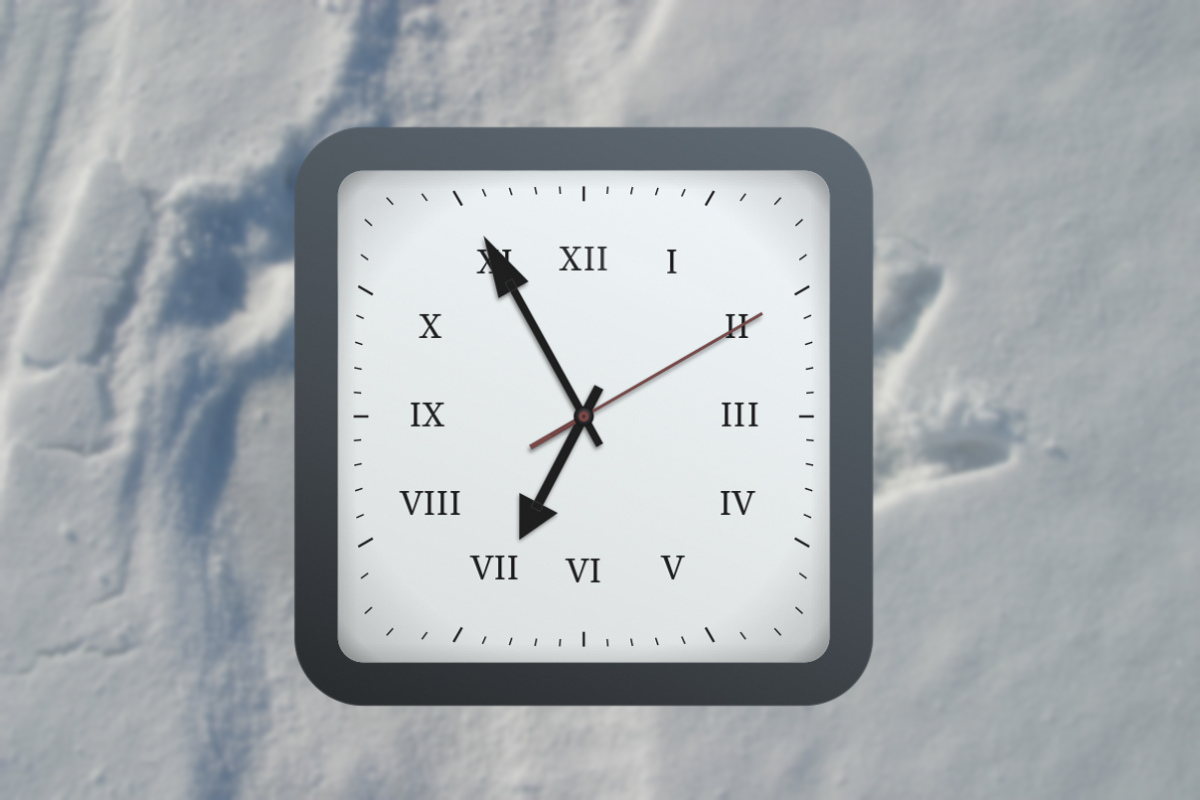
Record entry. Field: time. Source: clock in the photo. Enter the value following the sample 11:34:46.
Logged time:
6:55:10
